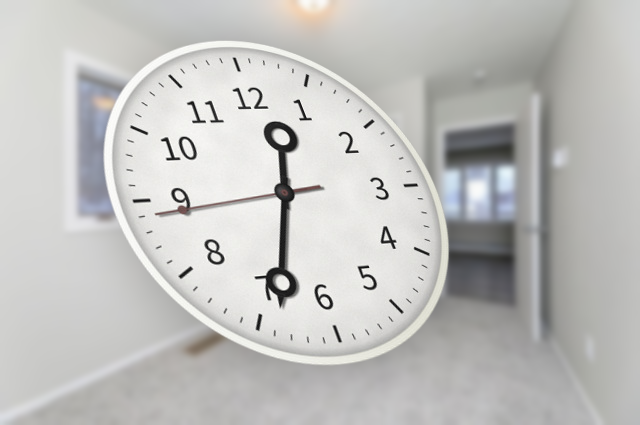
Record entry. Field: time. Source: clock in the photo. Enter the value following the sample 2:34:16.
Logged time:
12:33:44
